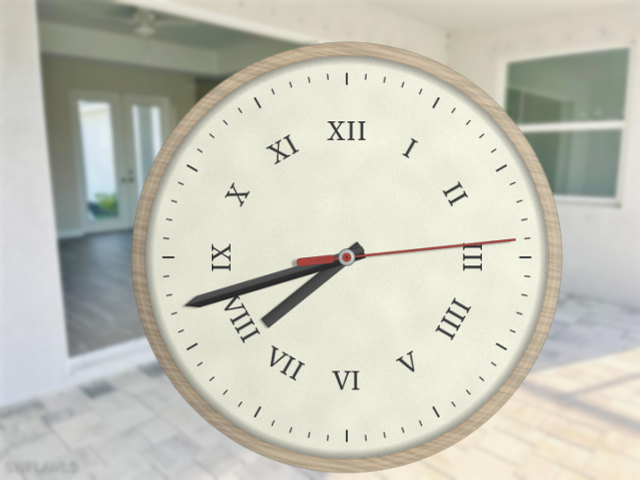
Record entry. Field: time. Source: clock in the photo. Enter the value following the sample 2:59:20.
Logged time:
7:42:14
